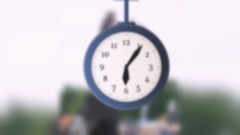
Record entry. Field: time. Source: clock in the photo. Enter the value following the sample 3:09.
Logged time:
6:06
